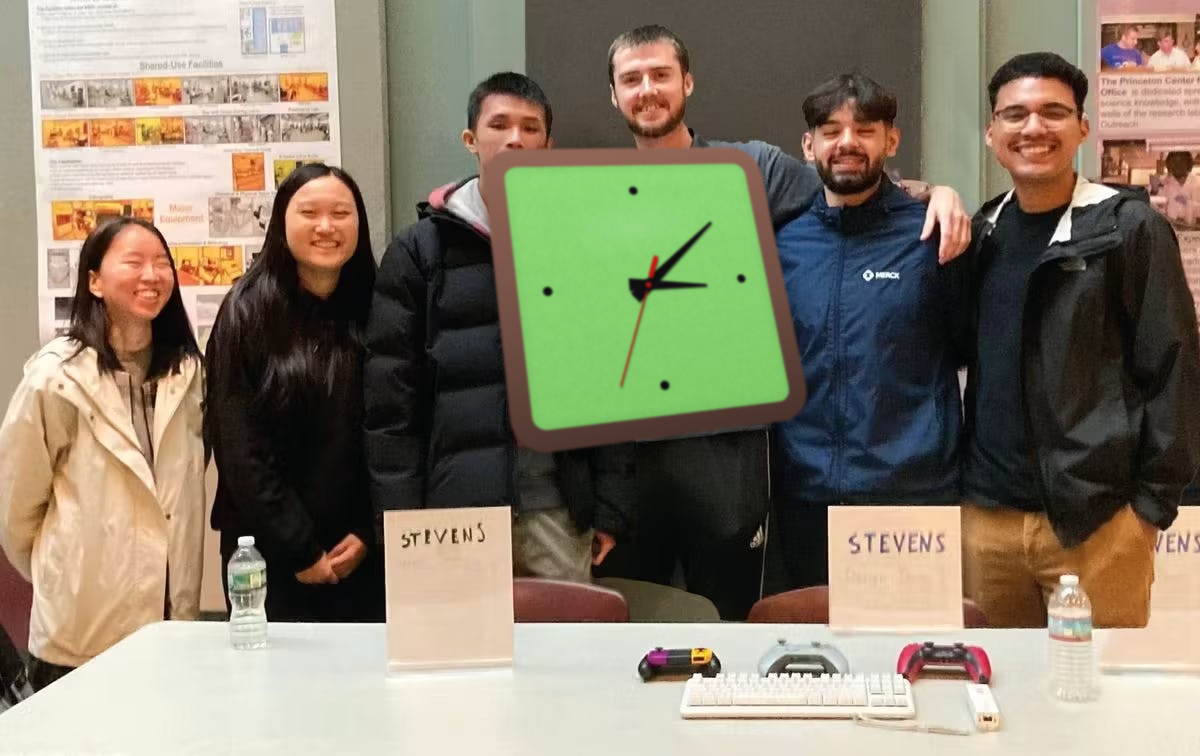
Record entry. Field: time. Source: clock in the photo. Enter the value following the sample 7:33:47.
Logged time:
3:08:34
